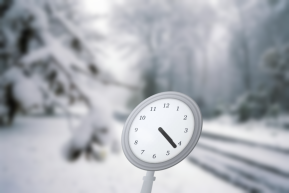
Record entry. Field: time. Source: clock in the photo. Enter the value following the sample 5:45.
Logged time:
4:22
